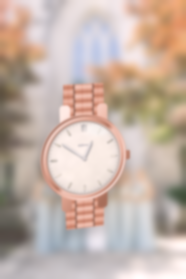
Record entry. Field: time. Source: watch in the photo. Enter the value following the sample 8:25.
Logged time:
12:51
